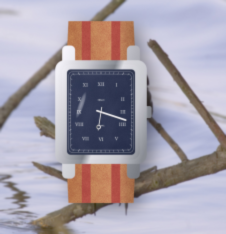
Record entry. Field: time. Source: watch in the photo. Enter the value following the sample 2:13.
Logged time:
6:18
